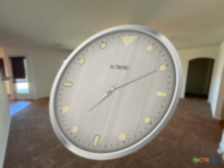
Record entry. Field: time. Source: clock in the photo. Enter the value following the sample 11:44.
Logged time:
7:10
